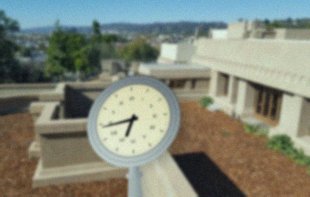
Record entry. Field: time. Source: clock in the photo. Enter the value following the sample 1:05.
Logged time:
6:44
